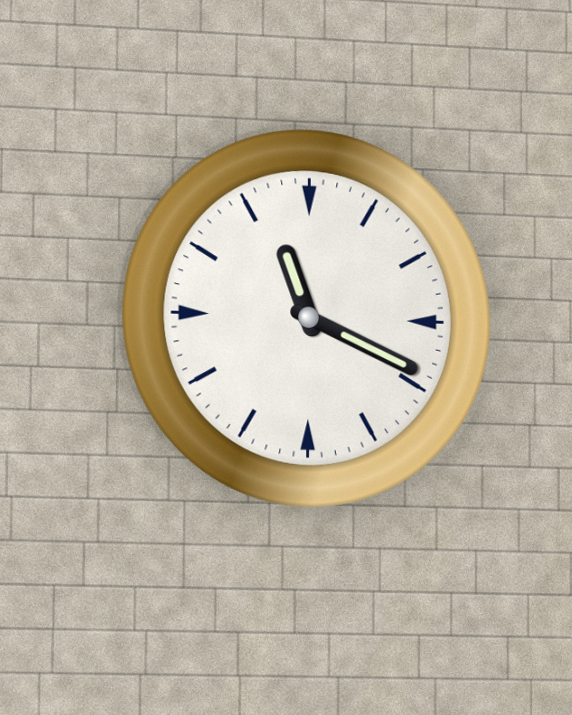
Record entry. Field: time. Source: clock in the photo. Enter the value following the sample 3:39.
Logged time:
11:19
